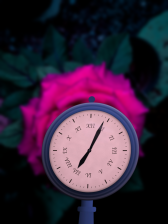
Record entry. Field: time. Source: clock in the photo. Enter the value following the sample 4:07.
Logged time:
7:04
